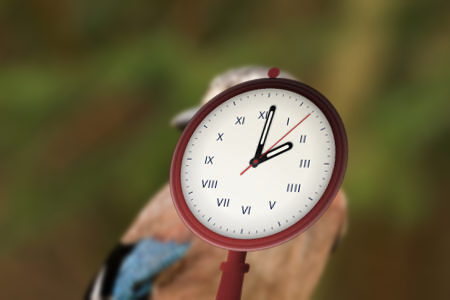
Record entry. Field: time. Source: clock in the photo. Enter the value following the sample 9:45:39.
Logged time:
2:01:07
